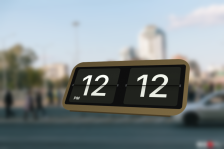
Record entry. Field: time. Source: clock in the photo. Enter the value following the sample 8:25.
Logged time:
12:12
